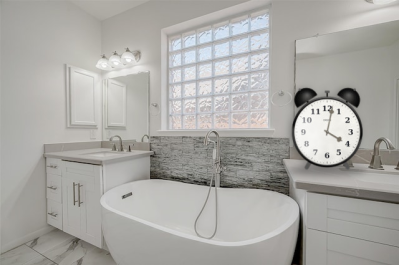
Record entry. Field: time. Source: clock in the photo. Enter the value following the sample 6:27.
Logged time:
4:02
